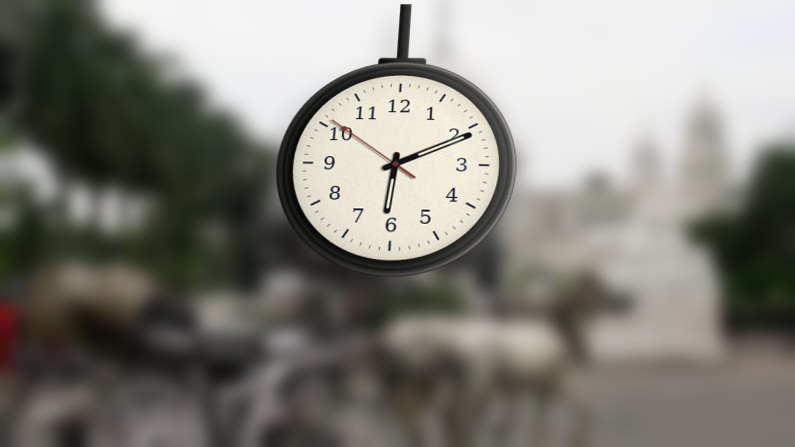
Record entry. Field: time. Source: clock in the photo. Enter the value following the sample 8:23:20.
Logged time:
6:10:51
